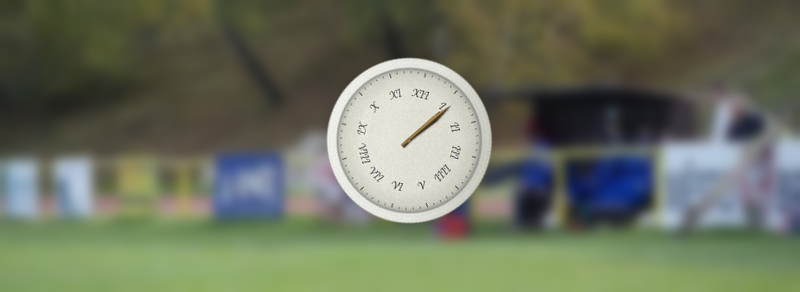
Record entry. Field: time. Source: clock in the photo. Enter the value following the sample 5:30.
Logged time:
1:06
